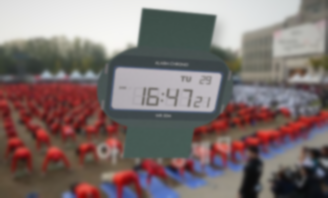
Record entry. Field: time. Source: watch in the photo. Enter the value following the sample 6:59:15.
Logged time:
16:47:21
